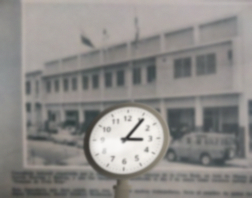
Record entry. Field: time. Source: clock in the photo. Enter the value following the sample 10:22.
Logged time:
3:06
